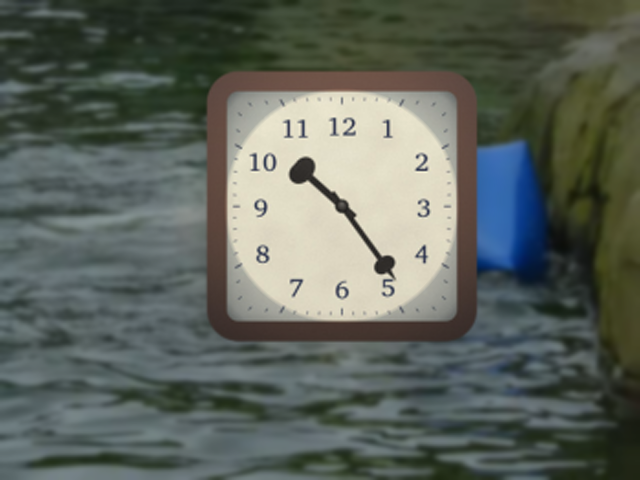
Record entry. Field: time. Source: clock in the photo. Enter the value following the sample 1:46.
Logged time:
10:24
